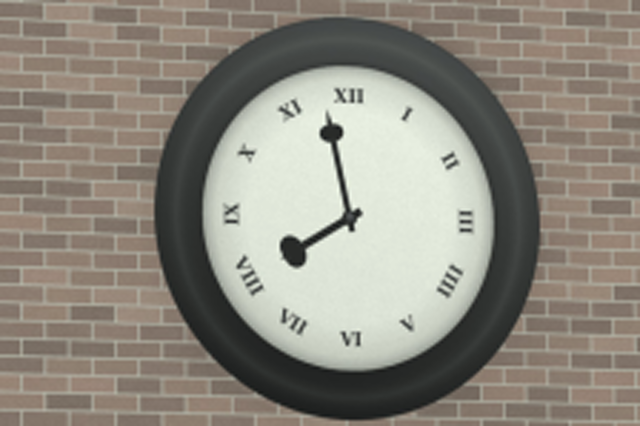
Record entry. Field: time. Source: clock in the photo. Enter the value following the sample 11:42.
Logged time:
7:58
